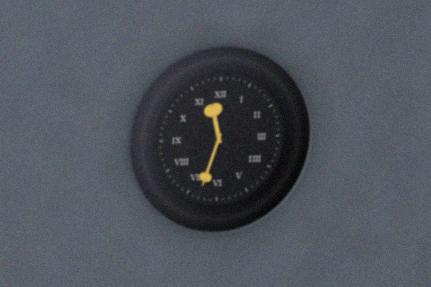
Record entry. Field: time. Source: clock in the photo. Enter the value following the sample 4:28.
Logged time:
11:33
